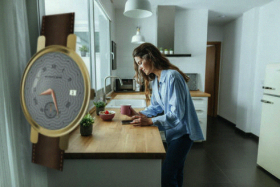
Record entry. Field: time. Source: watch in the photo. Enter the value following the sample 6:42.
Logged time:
8:26
